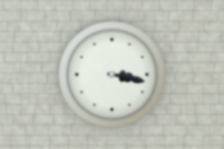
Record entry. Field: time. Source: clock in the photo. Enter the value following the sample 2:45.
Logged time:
3:17
